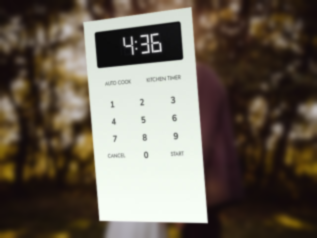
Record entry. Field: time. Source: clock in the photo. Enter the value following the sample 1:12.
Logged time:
4:36
